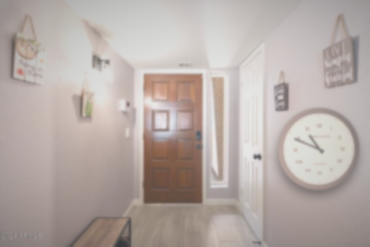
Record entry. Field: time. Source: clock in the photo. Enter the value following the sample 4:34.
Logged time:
10:49
